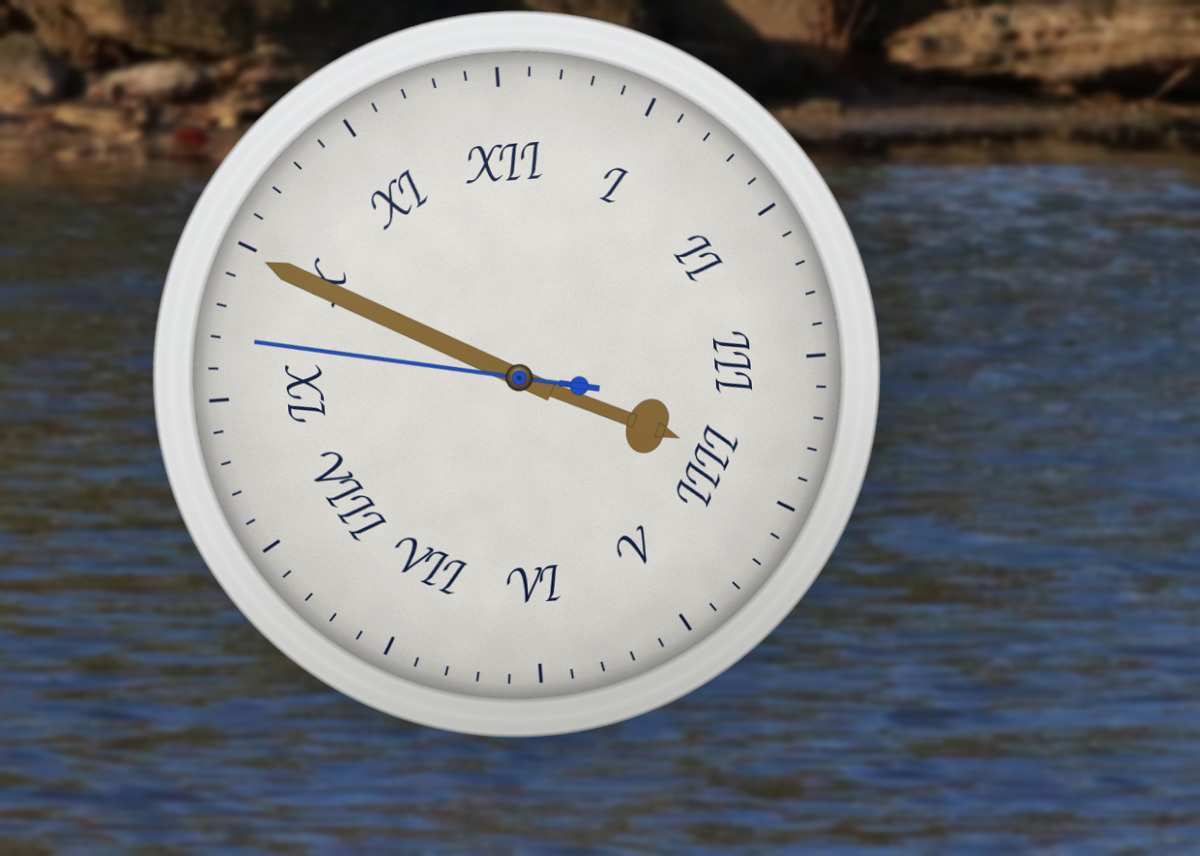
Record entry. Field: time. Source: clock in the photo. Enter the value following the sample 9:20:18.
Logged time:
3:49:47
